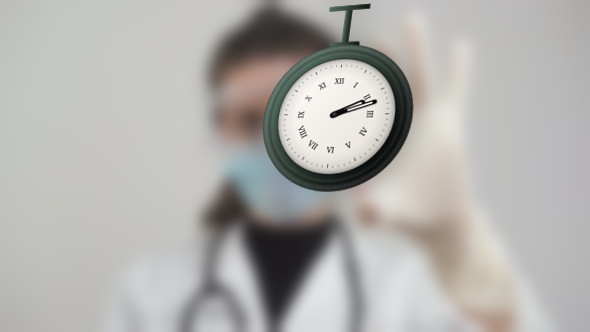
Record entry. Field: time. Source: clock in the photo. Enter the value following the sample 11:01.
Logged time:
2:12
